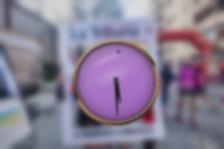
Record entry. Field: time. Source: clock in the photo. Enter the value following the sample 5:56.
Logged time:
5:29
